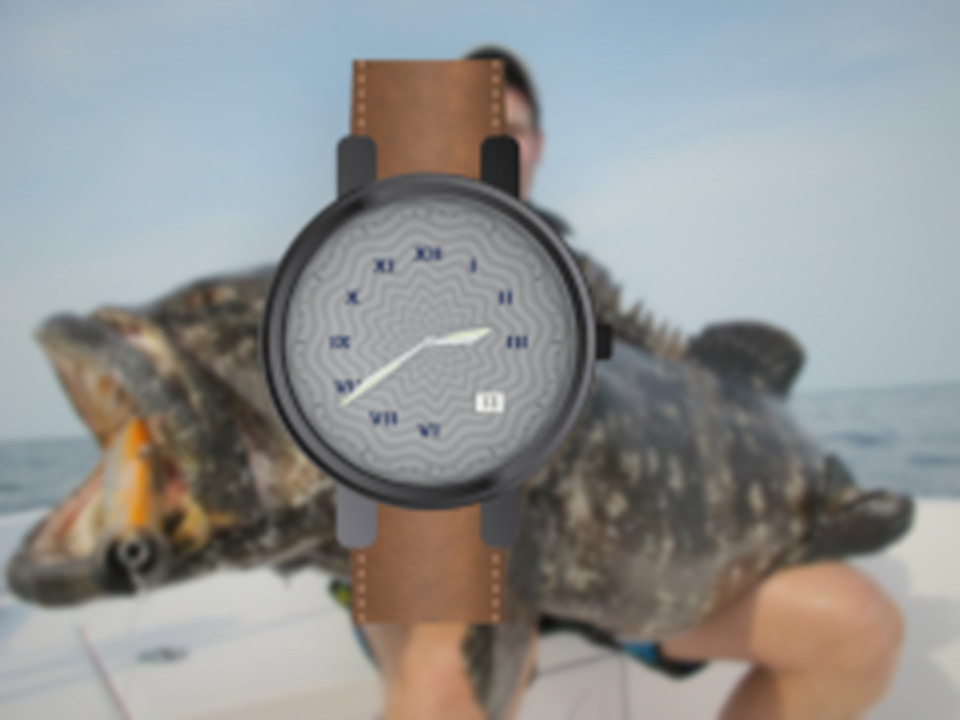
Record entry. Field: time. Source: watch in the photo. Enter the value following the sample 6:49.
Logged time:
2:39
